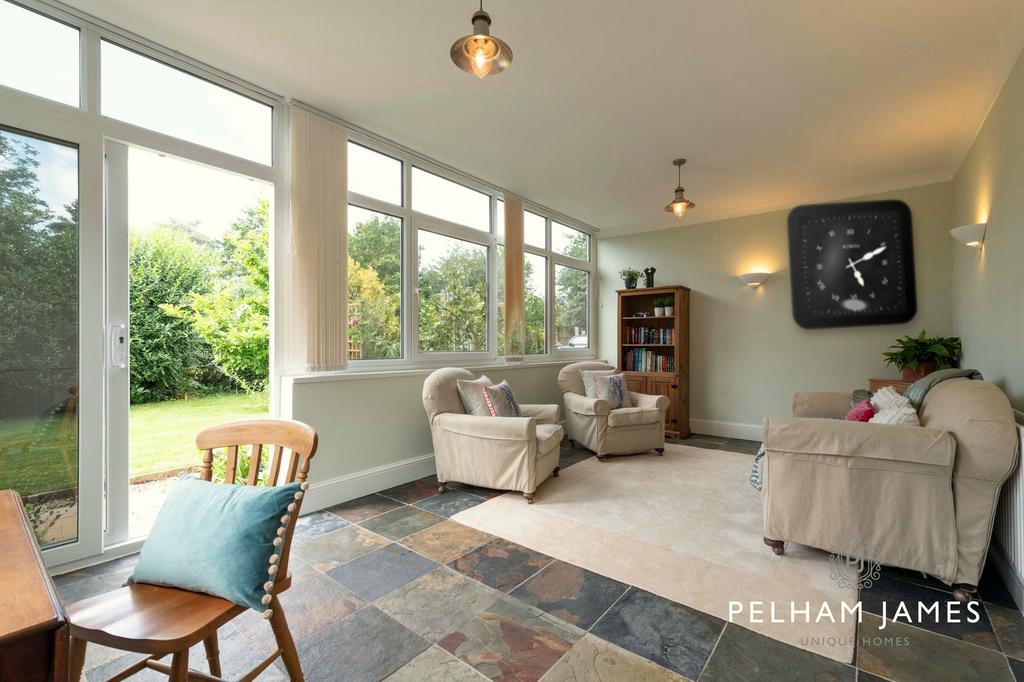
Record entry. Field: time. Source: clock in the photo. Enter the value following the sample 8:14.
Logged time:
5:11
